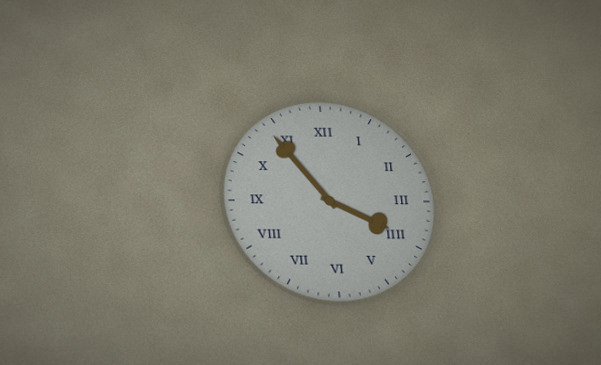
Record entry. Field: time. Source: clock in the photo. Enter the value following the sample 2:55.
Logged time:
3:54
